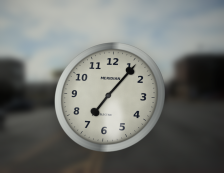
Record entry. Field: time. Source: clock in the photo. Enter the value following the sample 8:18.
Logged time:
7:06
